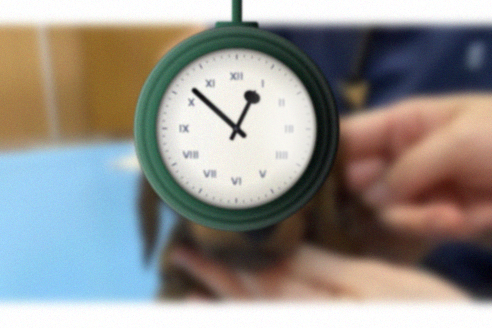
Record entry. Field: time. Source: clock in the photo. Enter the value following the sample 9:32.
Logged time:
12:52
